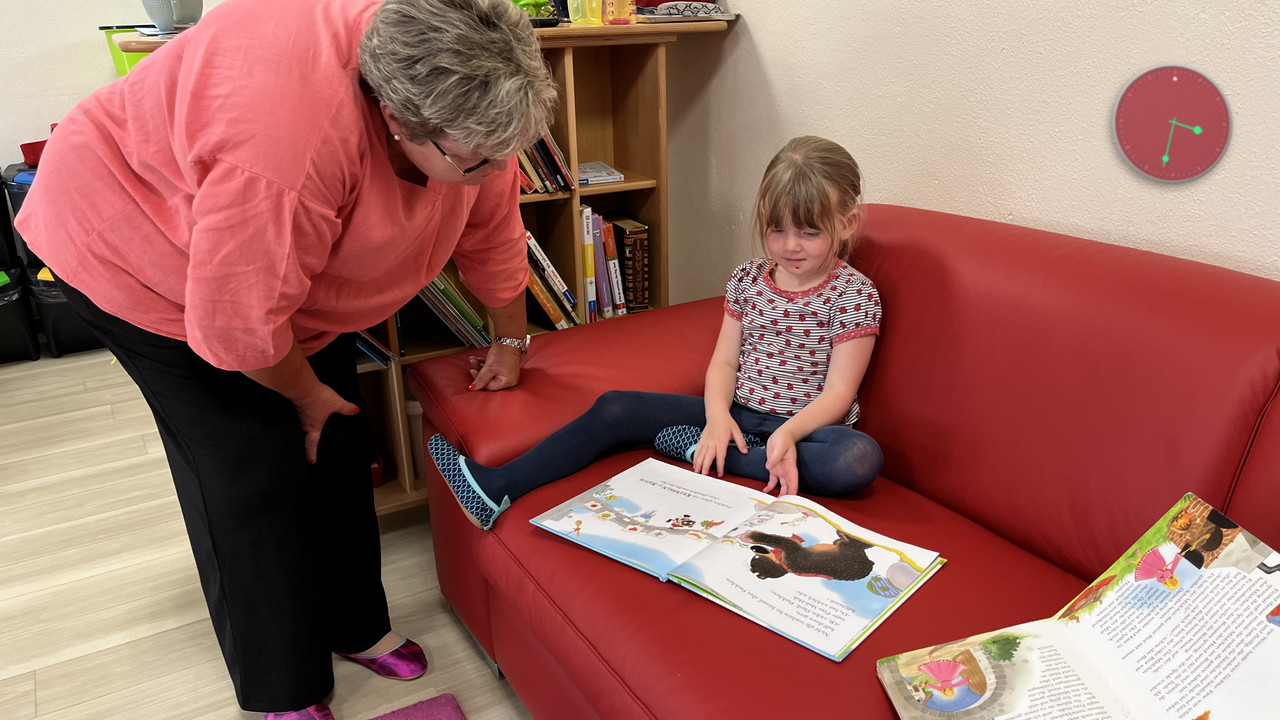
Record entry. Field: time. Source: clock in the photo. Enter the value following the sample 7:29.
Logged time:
3:32
